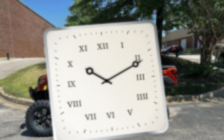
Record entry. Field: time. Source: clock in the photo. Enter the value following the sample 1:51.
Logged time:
10:11
